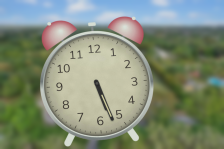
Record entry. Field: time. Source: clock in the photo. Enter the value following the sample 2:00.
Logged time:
5:27
